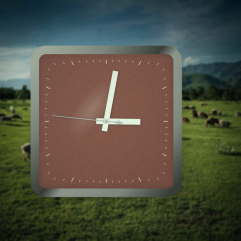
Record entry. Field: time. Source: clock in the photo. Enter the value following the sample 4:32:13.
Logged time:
3:01:46
